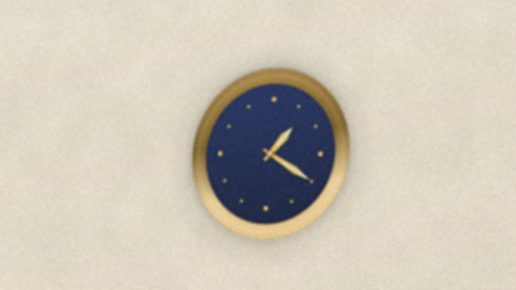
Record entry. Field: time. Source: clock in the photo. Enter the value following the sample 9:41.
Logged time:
1:20
